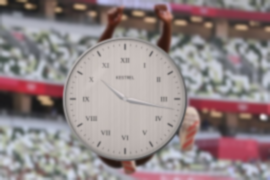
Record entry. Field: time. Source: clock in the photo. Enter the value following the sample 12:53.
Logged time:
10:17
